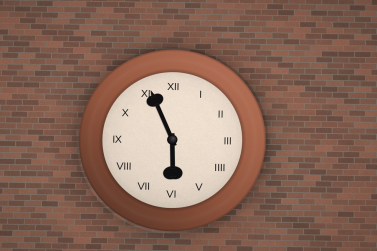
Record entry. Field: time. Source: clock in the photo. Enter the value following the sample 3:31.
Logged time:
5:56
